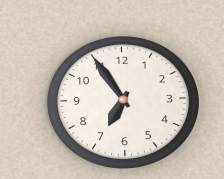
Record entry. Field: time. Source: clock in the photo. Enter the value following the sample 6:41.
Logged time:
6:55
